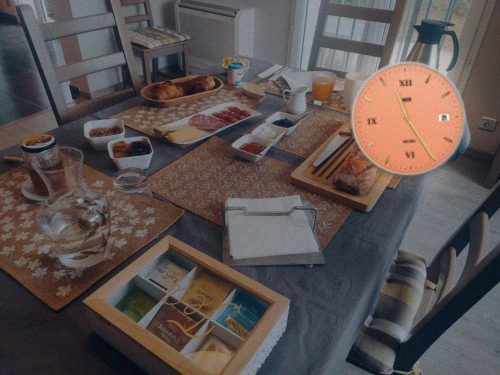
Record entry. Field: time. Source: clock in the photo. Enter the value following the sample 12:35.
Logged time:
11:25
